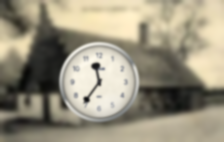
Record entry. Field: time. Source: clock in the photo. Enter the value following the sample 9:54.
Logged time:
11:36
